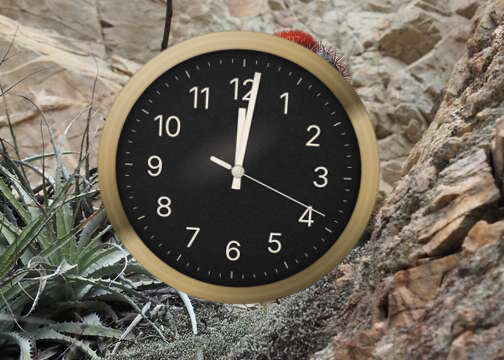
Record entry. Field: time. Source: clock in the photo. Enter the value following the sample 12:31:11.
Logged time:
12:01:19
